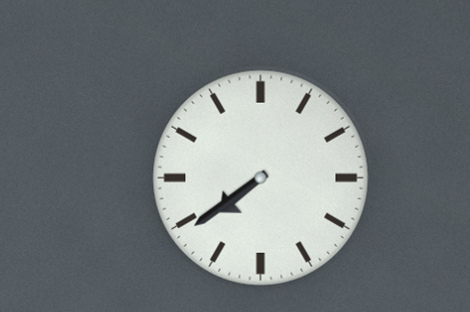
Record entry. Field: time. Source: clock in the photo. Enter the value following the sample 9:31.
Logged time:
7:39
